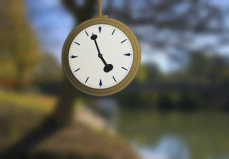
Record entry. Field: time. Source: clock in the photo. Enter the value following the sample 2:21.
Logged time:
4:57
